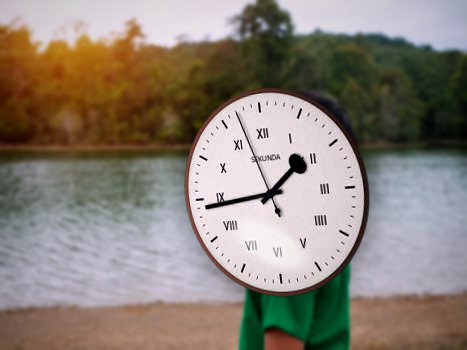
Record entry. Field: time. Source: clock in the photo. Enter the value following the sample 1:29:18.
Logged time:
1:43:57
